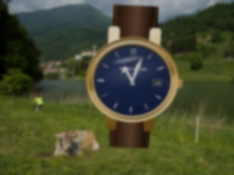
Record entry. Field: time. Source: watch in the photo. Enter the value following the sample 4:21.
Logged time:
11:03
